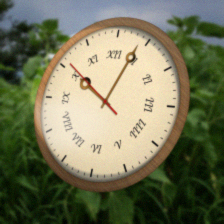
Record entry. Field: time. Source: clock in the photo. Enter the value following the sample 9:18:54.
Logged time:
10:03:51
